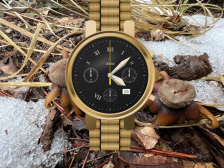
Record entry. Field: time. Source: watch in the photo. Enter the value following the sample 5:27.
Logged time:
4:08
